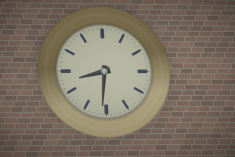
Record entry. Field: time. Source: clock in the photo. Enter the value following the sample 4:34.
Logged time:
8:31
